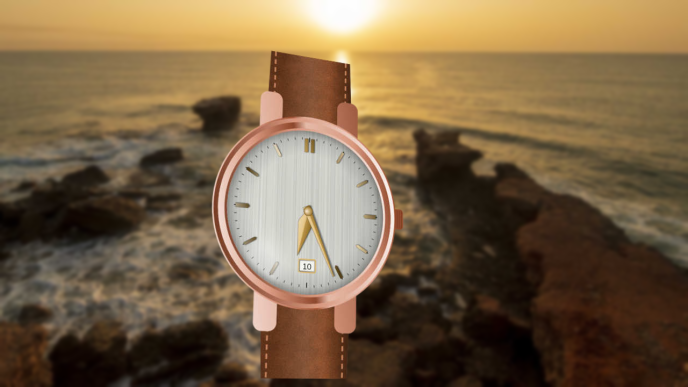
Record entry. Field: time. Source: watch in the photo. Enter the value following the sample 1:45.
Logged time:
6:26
